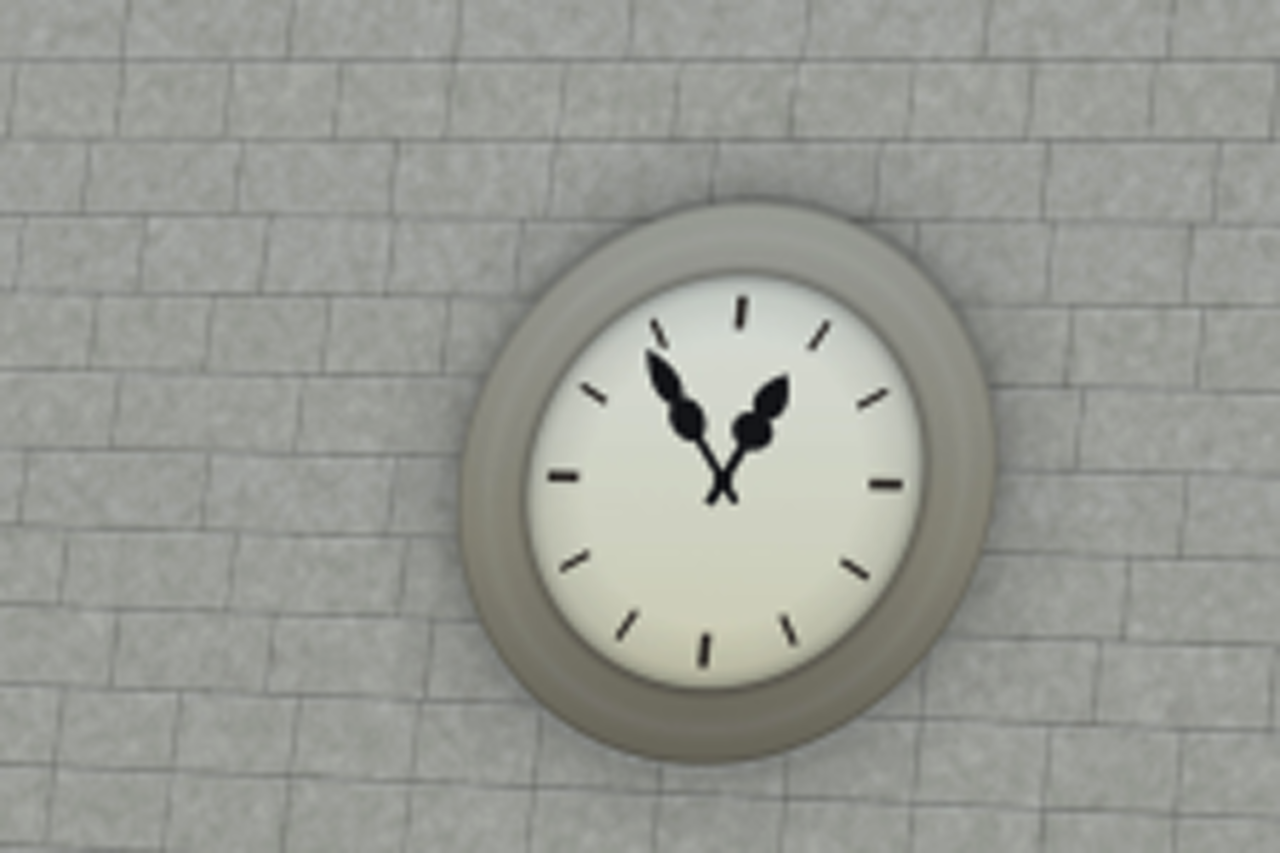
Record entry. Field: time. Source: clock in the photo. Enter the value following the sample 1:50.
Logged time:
12:54
